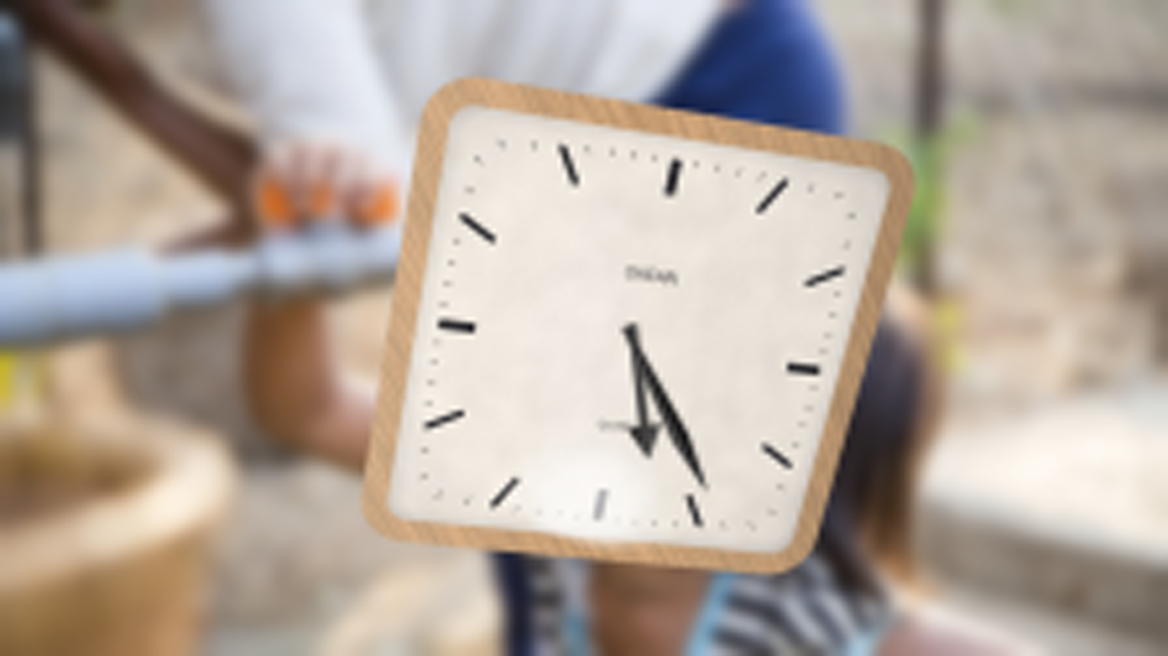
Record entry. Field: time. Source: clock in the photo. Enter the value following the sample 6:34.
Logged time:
5:24
